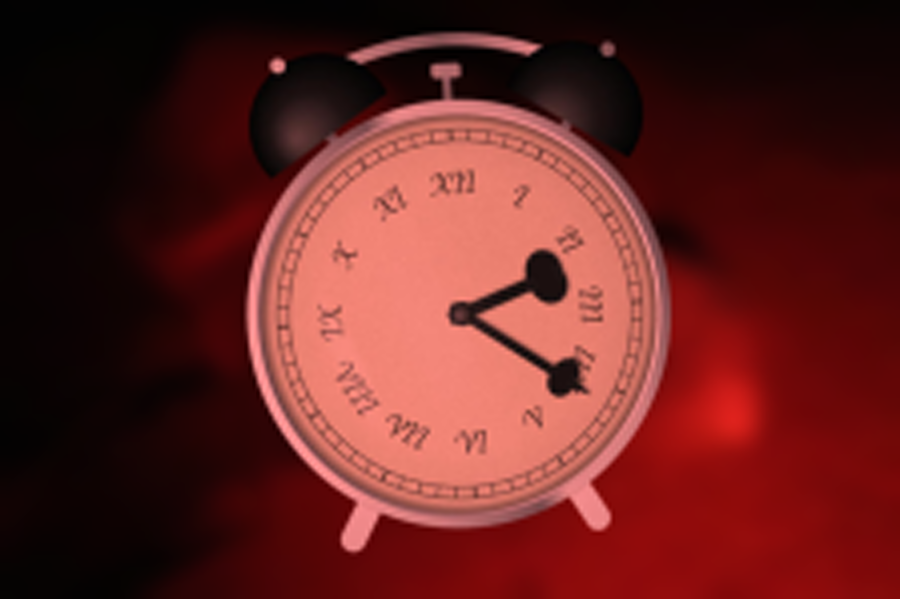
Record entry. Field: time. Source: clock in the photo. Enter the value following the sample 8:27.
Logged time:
2:21
